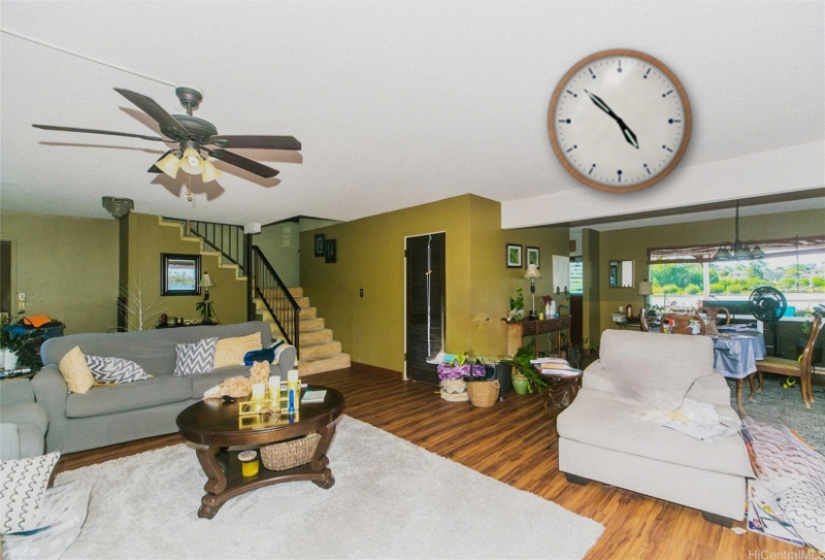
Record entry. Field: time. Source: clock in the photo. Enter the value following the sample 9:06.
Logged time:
4:52
